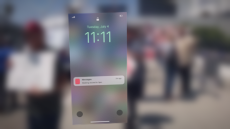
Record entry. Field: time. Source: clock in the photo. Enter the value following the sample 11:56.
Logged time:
11:11
